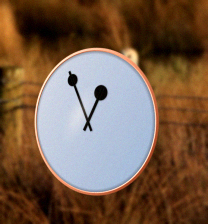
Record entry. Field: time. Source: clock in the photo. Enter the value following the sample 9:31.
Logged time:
12:56
